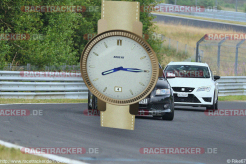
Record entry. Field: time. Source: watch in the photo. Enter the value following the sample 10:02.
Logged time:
8:15
